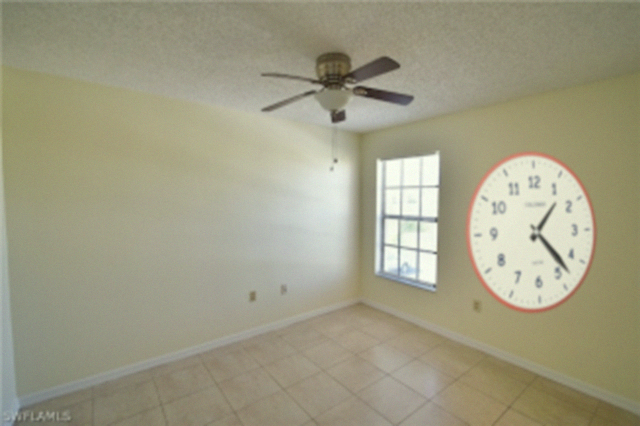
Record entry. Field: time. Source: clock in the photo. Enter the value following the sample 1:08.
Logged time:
1:23
